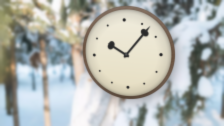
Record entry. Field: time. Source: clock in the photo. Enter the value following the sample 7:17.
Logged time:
10:07
